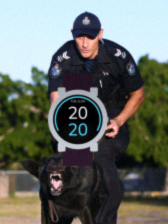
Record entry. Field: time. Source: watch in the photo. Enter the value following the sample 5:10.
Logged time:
20:20
